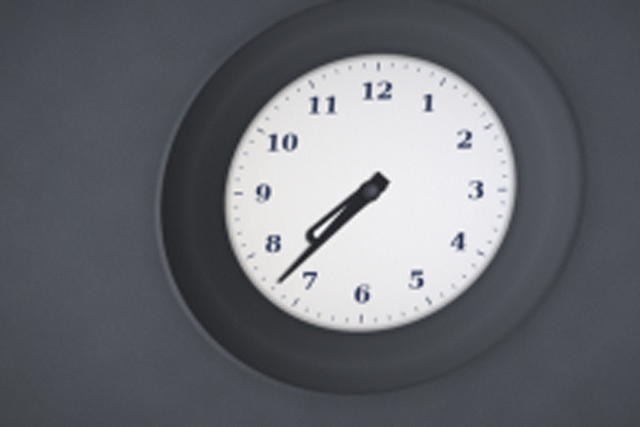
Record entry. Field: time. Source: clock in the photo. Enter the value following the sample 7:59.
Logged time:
7:37
